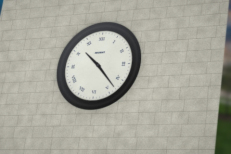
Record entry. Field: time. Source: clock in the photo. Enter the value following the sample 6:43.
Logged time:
10:23
